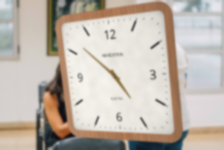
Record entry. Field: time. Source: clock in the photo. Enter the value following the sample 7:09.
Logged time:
4:52
